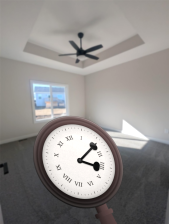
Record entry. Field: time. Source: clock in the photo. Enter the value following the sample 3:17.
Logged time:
4:11
